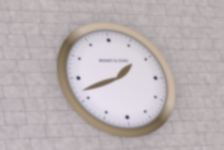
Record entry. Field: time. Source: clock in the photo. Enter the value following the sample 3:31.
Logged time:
1:42
